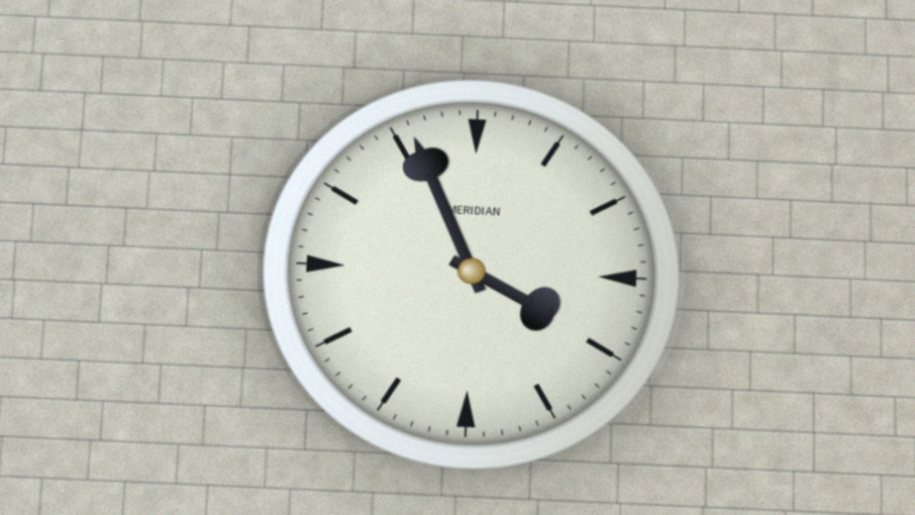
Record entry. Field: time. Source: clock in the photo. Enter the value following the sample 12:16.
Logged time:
3:56
